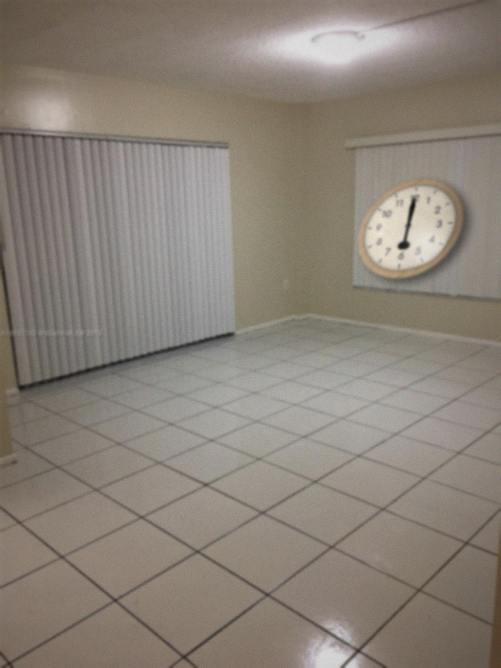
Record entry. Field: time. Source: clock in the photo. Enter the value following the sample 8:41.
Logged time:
6:00
